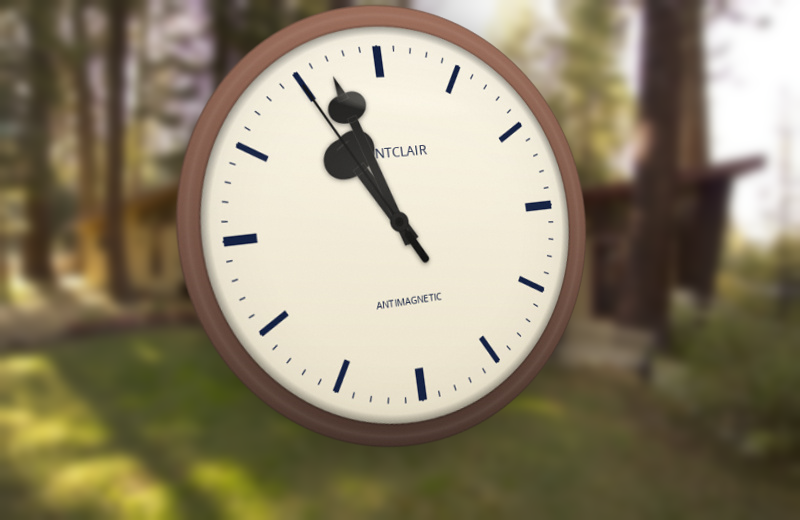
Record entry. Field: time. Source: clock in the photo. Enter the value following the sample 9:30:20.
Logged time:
10:56:55
